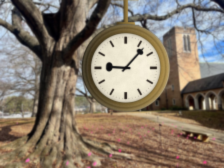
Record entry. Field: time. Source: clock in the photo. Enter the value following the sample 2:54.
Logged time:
9:07
